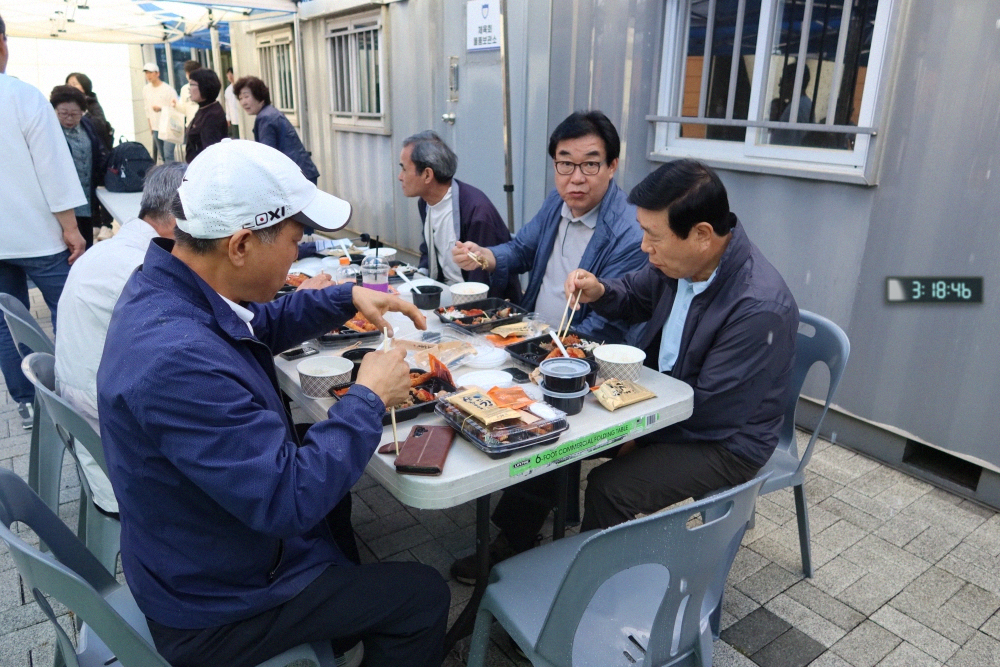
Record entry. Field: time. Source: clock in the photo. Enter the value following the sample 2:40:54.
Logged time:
3:18:46
